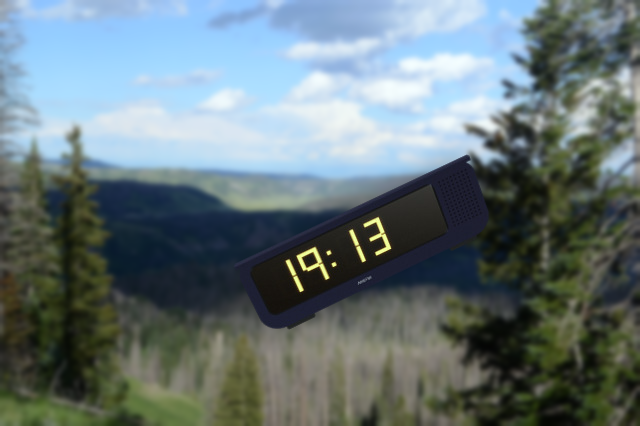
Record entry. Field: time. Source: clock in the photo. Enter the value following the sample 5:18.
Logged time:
19:13
